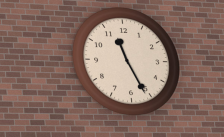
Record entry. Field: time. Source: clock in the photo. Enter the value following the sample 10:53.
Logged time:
11:26
